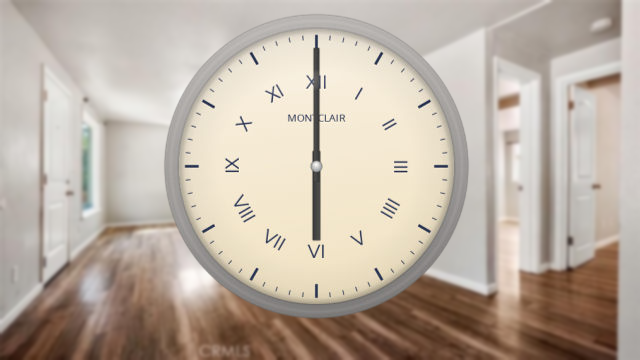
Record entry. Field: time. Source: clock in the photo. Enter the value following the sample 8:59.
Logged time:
6:00
